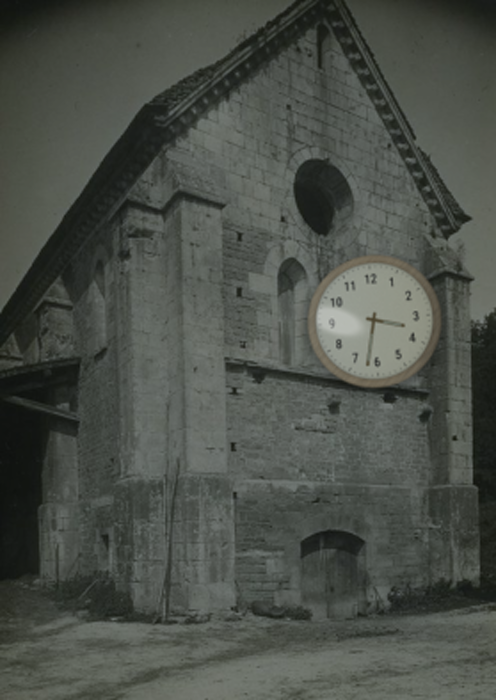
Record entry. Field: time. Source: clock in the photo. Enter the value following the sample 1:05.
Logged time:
3:32
